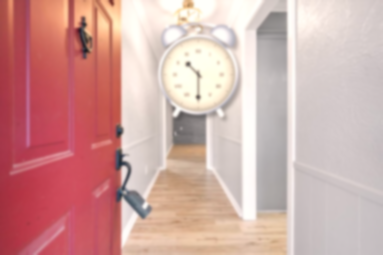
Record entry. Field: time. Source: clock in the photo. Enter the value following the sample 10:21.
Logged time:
10:30
